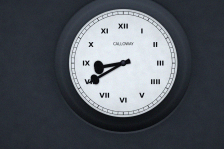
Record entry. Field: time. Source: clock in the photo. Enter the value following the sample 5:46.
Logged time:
8:40
